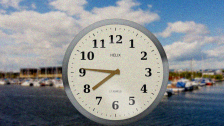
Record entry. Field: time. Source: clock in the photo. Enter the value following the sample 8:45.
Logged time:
7:46
